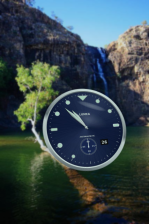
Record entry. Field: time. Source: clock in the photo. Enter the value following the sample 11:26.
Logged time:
10:53
